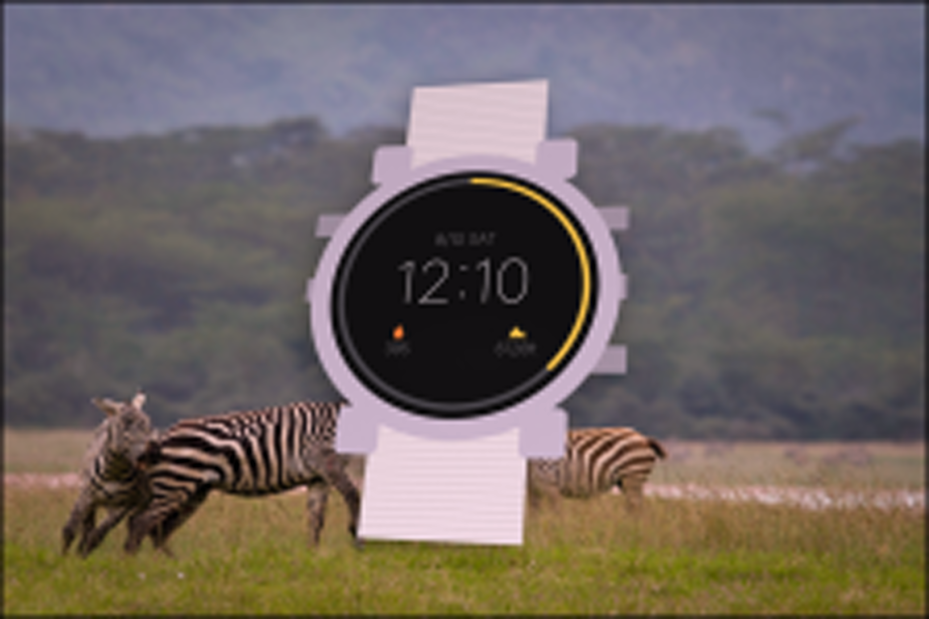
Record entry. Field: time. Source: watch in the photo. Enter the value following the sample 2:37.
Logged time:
12:10
